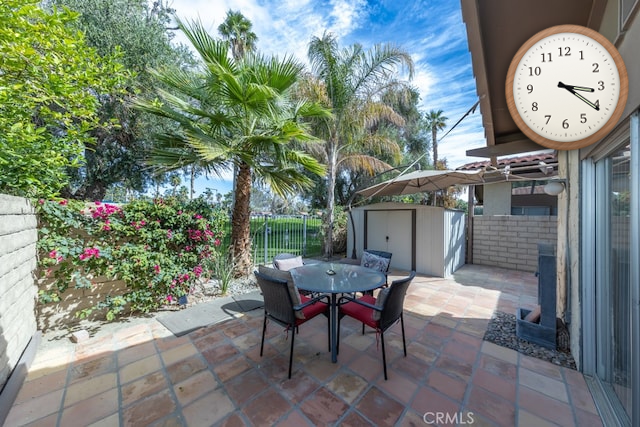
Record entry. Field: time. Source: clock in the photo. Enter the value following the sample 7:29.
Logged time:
3:21
